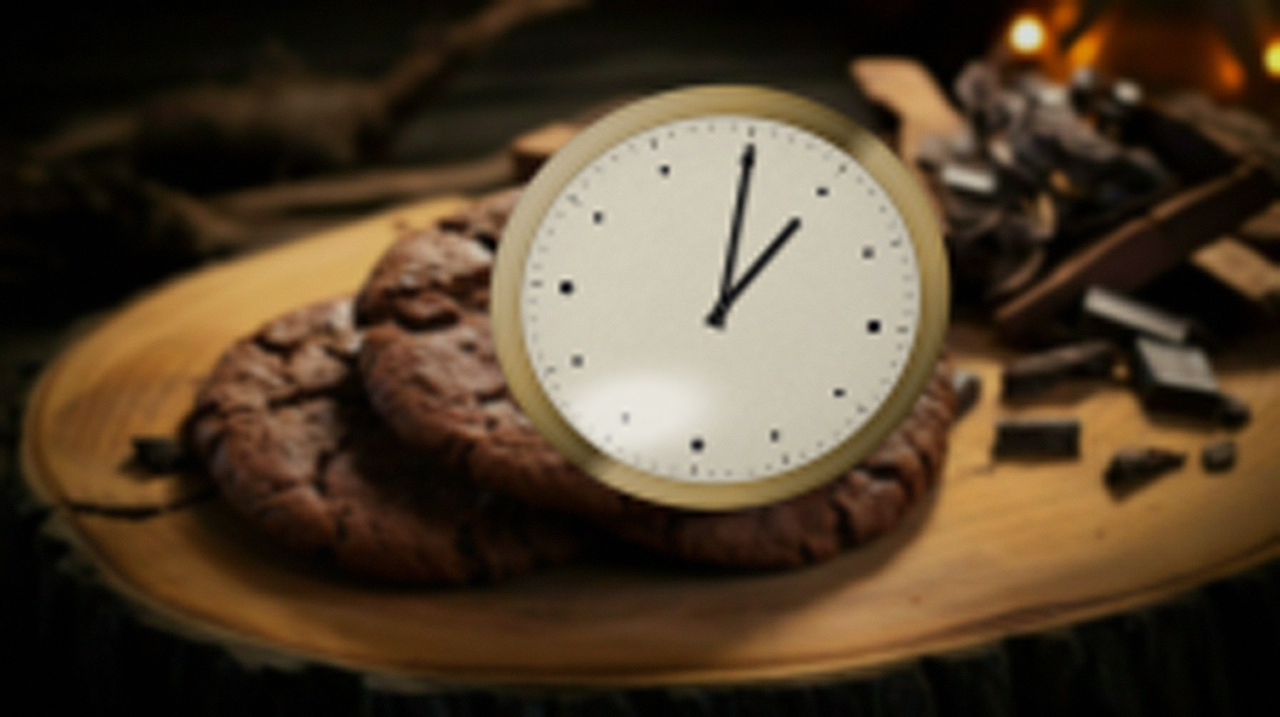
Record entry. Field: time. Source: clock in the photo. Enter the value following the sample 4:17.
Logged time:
1:00
